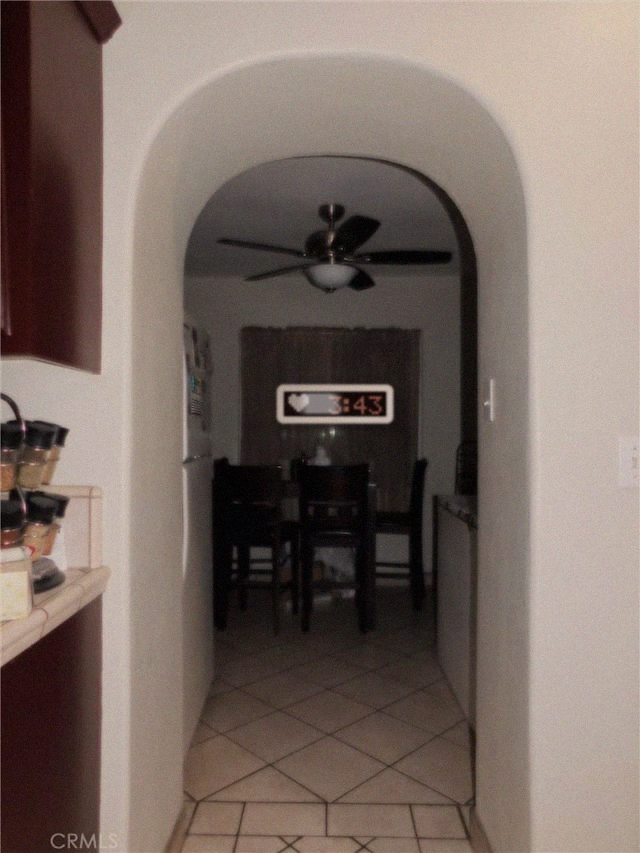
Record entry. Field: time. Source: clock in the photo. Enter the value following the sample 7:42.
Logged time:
3:43
